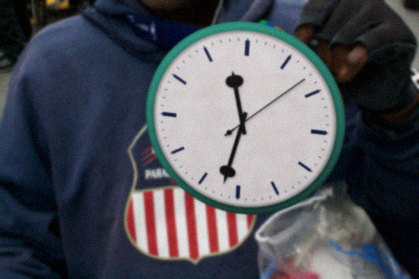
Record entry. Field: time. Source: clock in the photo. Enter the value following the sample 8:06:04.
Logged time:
11:32:08
